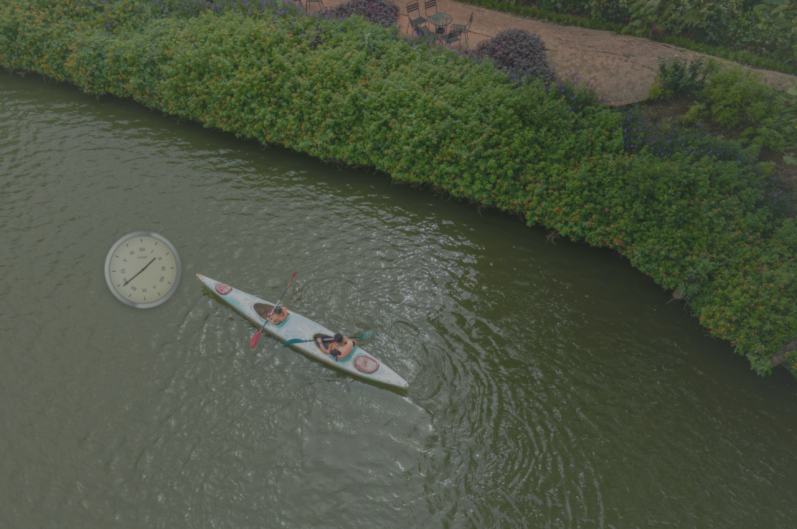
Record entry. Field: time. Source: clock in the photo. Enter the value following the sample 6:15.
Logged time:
1:39
